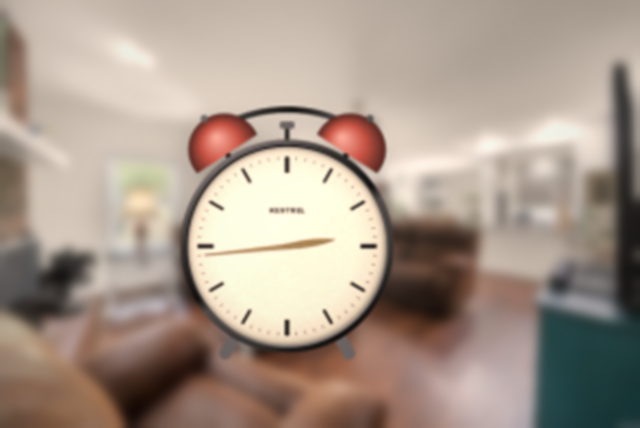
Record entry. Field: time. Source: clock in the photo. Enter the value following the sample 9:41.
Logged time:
2:44
